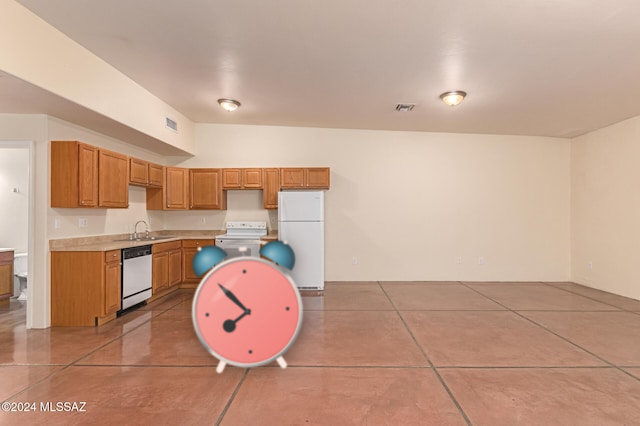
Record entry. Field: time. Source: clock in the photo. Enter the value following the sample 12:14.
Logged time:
7:53
